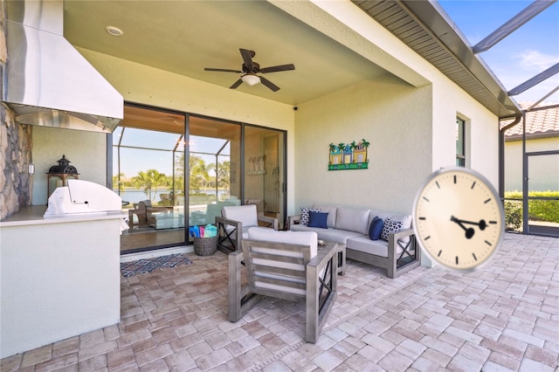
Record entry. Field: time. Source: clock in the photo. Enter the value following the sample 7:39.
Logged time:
4:16
